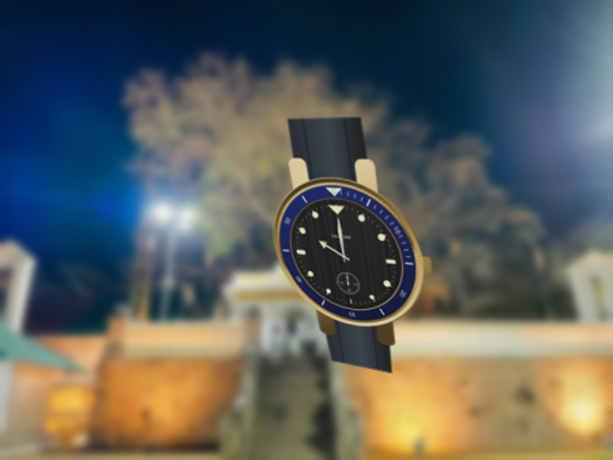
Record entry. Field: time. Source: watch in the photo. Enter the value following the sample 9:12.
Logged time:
10:00
